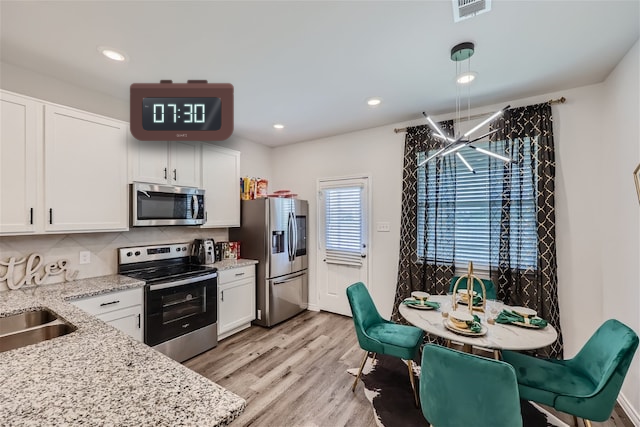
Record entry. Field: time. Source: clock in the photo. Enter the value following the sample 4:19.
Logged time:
7:30
